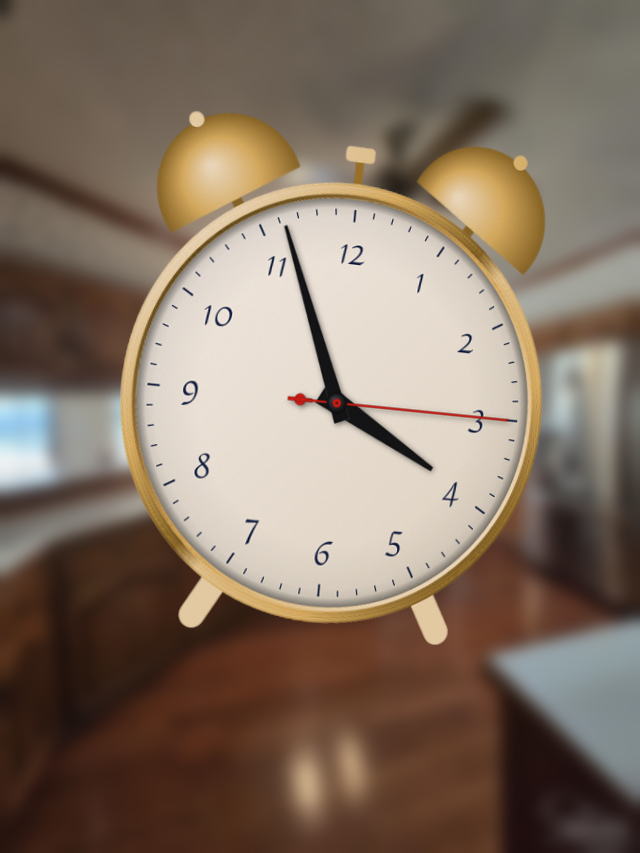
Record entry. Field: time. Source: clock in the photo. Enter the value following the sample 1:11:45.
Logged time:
3:56:15
